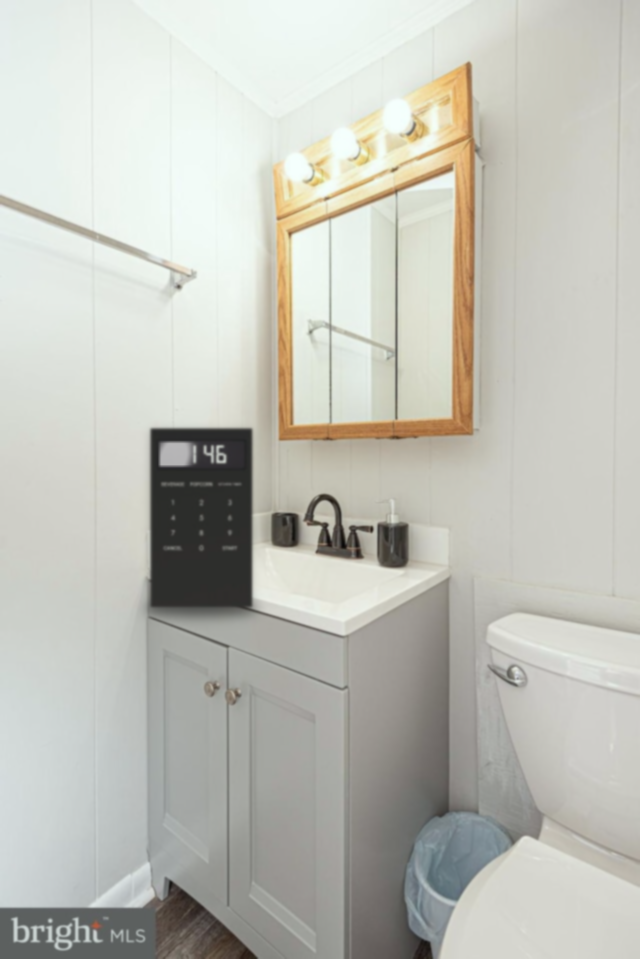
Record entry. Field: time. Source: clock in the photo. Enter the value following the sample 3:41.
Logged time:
1:46
